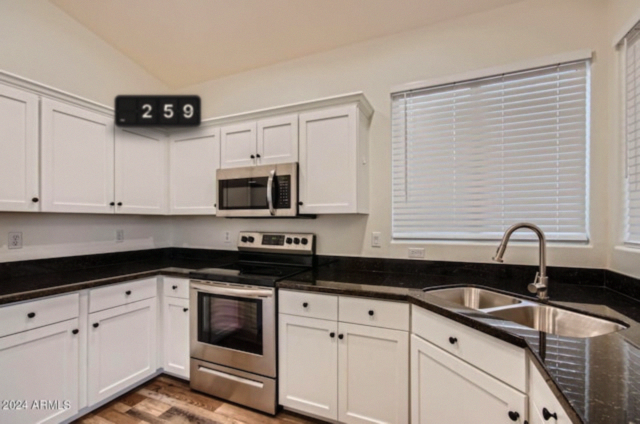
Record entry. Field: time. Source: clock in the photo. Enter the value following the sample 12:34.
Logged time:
2:59
